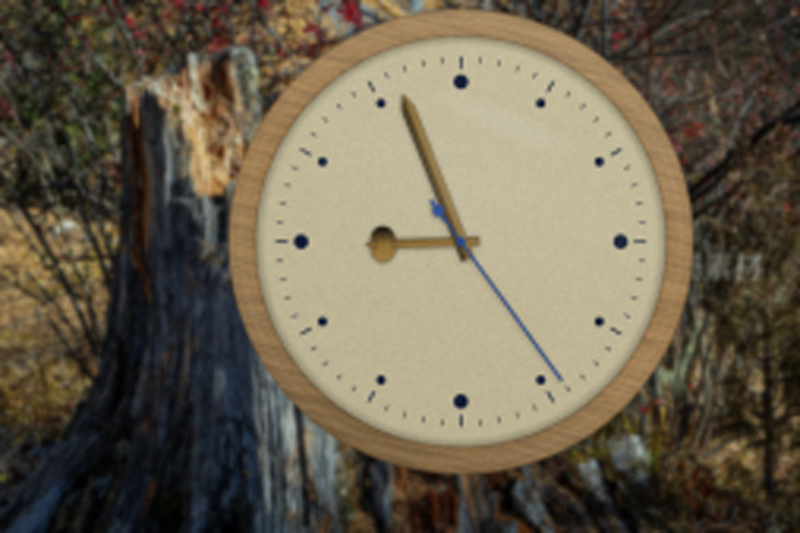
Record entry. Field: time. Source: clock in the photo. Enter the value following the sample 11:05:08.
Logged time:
8:56:24
